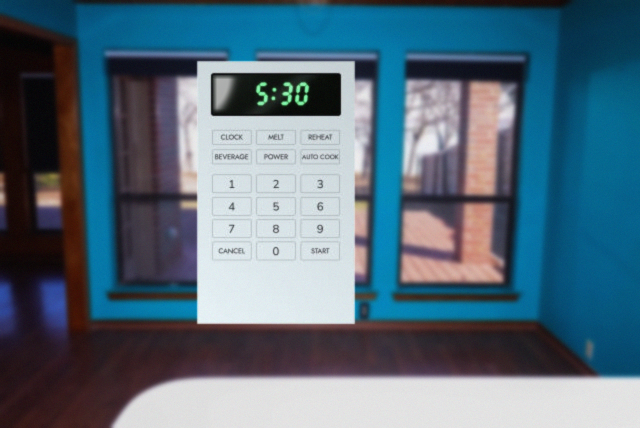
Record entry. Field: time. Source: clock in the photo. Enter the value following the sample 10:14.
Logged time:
5:30
